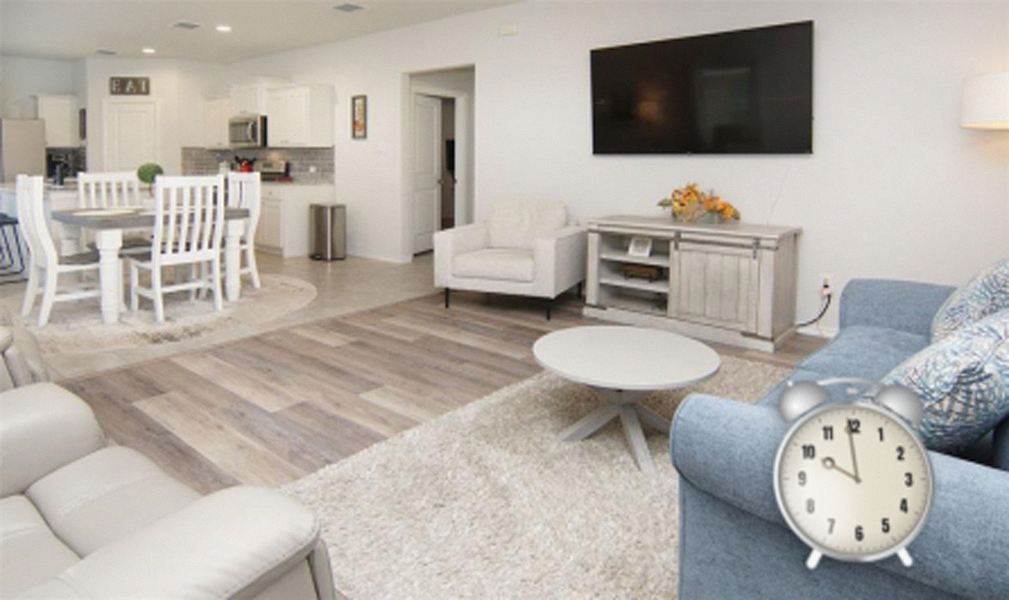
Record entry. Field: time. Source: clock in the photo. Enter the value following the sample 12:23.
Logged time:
9:59
